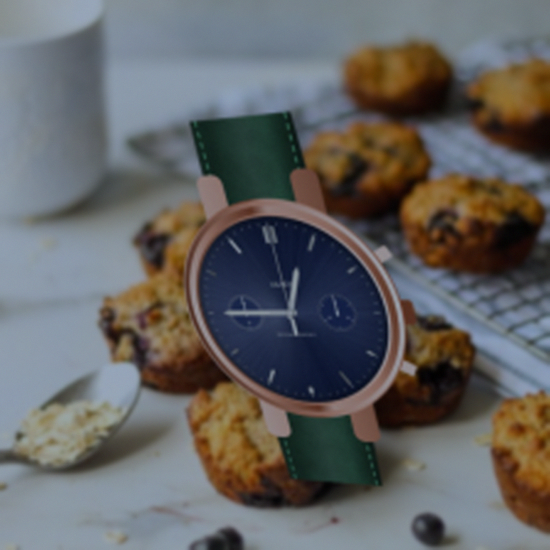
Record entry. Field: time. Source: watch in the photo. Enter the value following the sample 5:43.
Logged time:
12:45
